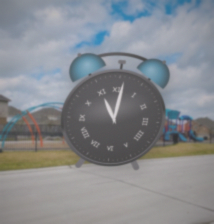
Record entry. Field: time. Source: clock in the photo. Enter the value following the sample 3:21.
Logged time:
11:01
